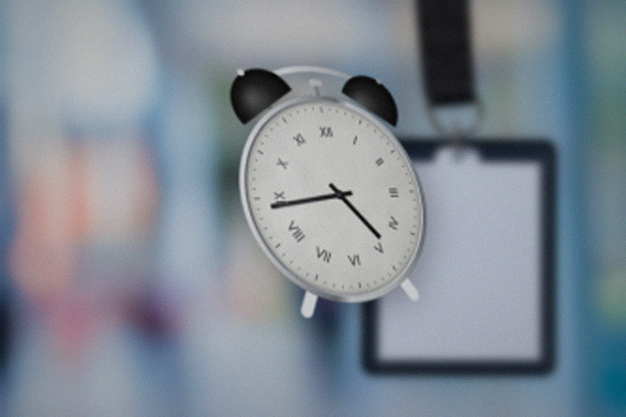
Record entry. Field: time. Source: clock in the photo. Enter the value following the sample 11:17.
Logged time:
4:44
